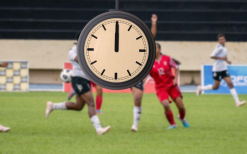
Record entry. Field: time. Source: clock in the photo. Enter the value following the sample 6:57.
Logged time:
12:00
